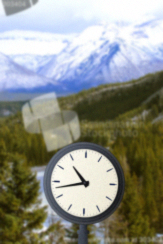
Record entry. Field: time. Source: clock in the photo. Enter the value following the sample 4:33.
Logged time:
10:43
